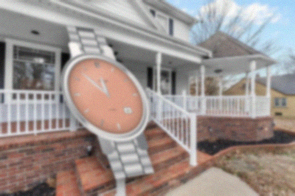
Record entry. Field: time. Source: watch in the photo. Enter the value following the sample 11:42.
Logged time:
11:53
